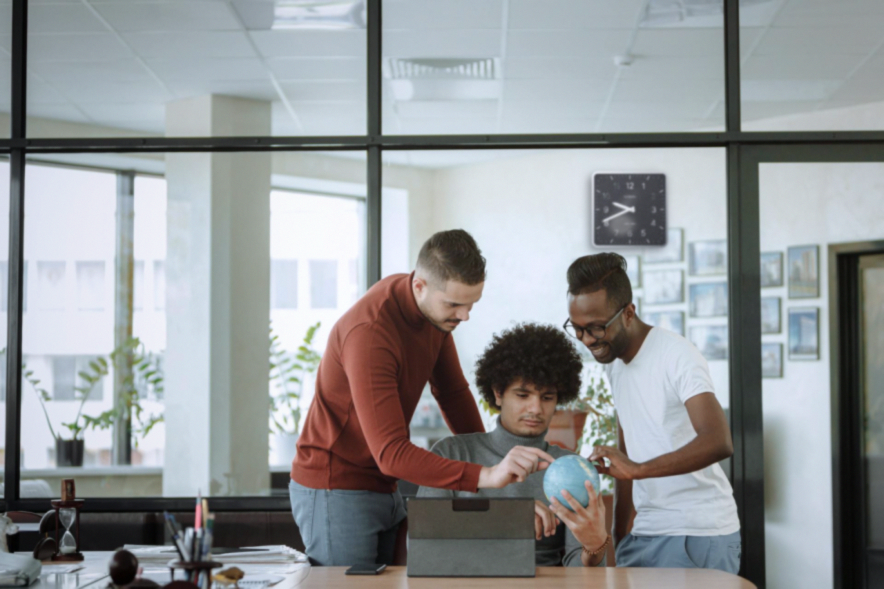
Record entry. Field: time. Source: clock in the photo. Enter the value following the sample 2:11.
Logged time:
9:41
